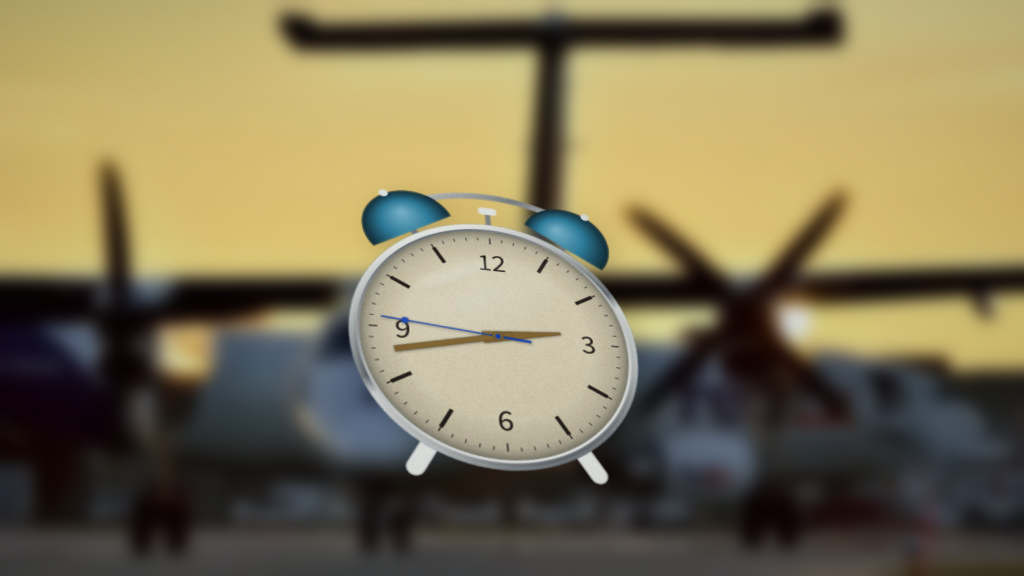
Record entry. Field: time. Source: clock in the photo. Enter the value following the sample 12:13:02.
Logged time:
2:42:46
